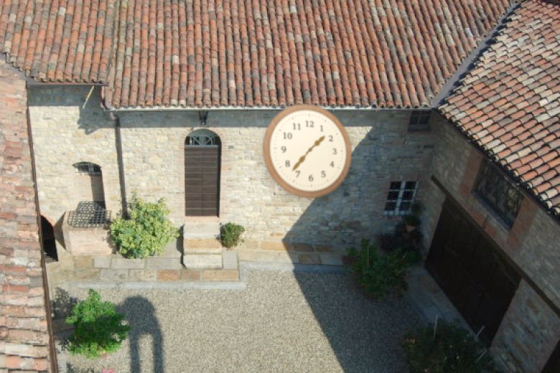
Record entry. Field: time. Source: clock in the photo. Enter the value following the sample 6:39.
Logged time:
1:37
